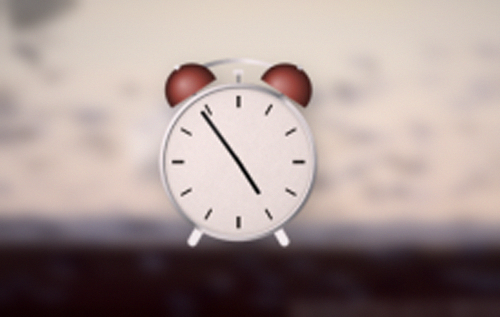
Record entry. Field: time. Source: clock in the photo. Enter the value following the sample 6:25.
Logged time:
4:54
